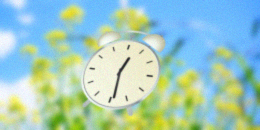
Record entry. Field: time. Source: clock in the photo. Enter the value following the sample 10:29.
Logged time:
12:29
